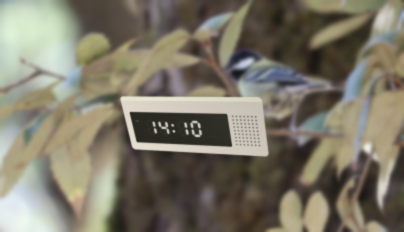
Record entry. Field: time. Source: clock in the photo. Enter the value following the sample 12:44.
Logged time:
14:10
